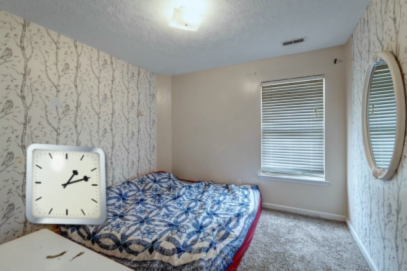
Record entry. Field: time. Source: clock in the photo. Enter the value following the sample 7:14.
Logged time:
1:12
